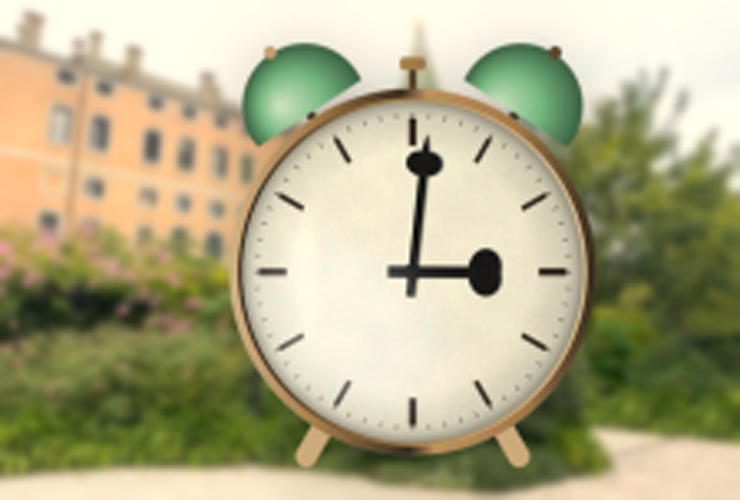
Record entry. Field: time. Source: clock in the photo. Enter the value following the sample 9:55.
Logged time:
3:01
